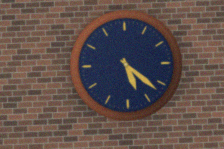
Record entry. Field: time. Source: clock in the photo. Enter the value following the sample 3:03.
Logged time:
5:22
